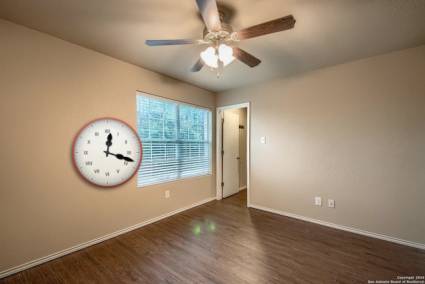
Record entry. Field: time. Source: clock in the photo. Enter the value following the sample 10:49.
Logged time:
12:18
